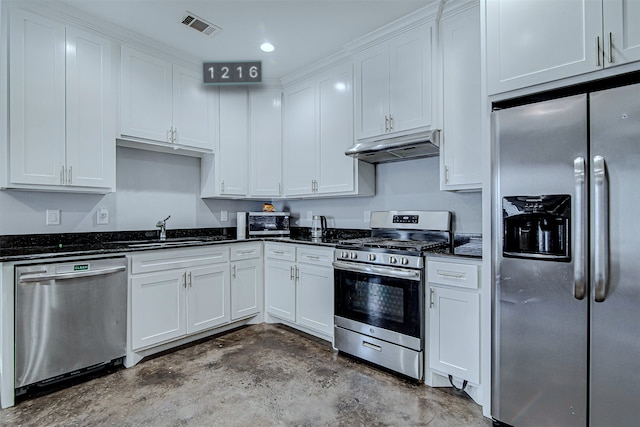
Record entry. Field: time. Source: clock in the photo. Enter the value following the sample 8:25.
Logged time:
12:16
